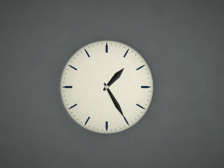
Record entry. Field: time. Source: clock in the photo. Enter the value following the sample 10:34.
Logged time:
1:25
